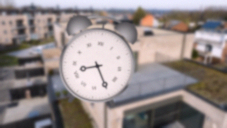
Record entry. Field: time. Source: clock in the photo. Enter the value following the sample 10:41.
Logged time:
8:25
